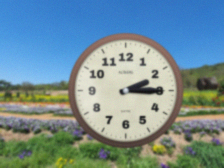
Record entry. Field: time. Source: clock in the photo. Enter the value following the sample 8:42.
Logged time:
2:15
